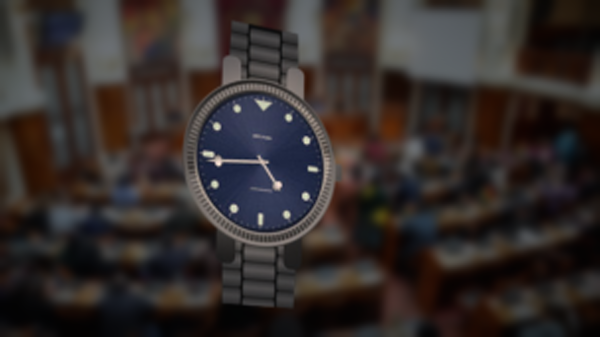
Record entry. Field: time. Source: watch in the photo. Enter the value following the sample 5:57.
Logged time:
4:44
